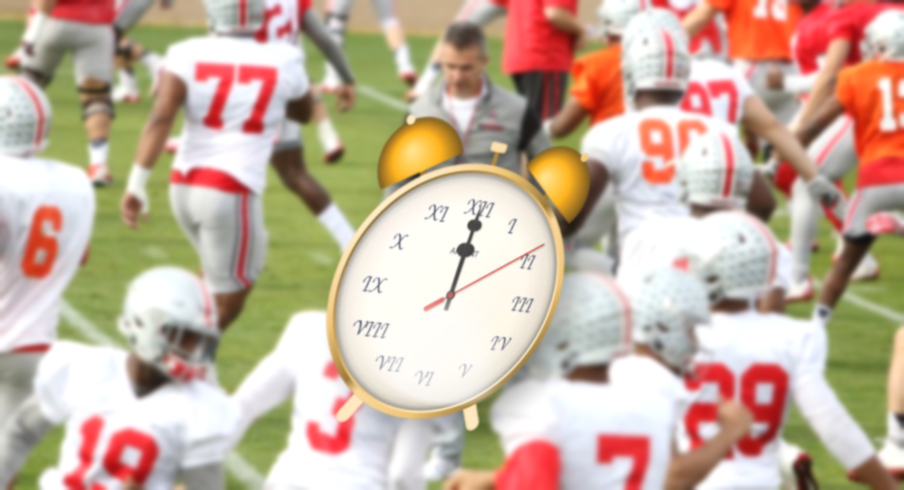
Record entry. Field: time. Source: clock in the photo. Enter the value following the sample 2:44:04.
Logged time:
12:00:09
